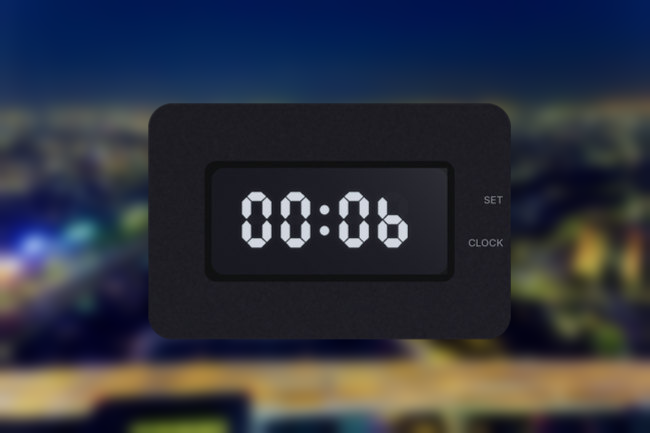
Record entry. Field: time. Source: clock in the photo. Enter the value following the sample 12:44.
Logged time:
0:06
